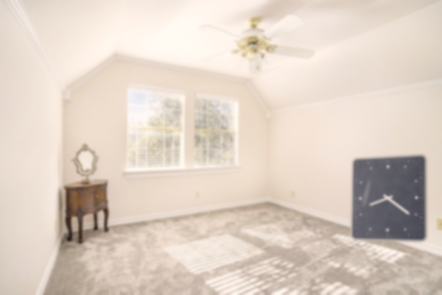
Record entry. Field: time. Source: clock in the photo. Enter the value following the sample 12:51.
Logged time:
8:21
